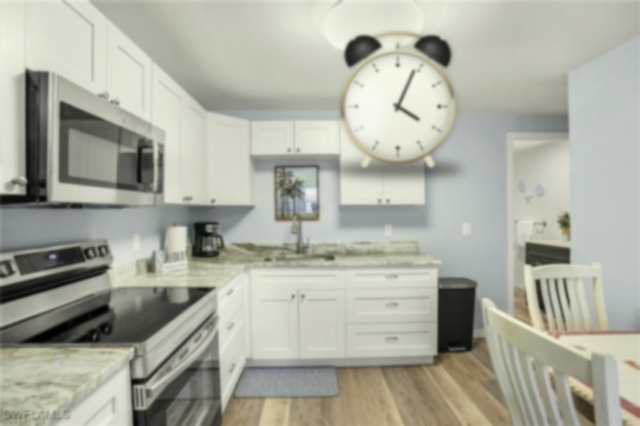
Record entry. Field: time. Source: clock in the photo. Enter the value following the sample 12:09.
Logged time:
4:04
